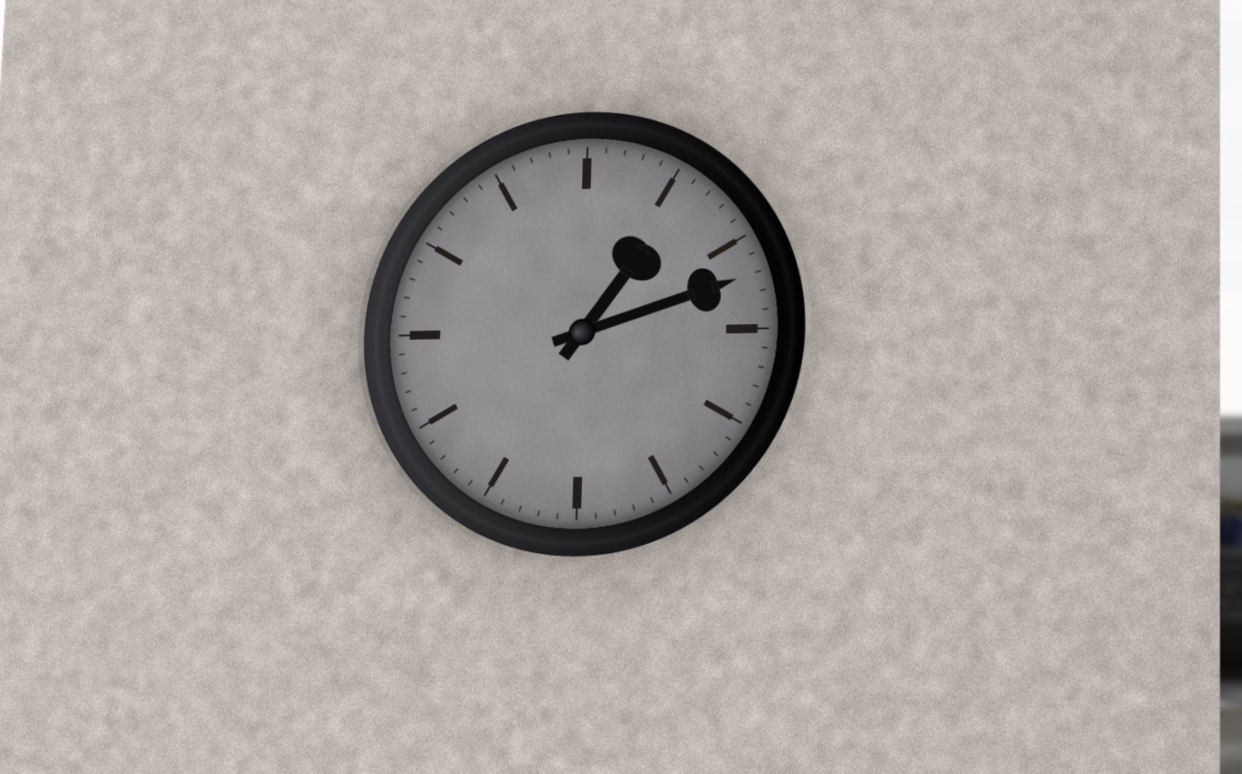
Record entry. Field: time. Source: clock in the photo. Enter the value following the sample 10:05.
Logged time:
1:12
